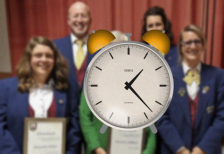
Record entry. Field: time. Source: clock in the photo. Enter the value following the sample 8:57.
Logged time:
1:23
